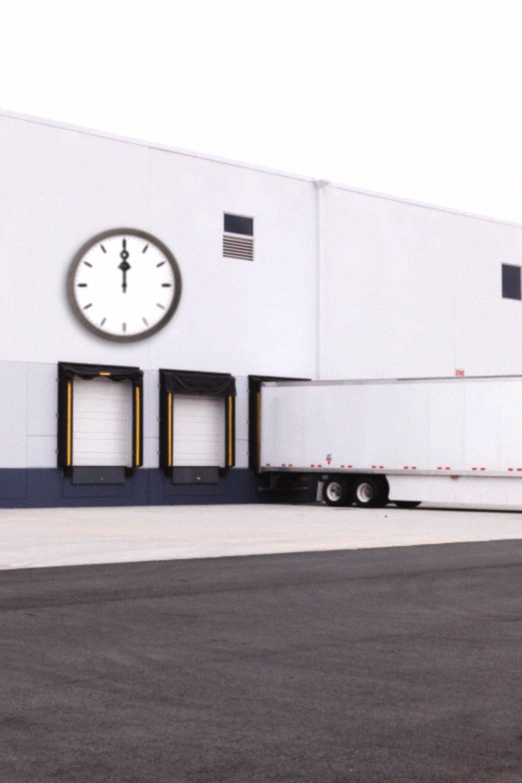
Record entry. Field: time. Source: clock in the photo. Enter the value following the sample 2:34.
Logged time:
12:00
